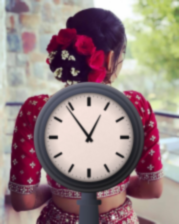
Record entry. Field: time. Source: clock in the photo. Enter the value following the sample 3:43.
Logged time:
12:54
